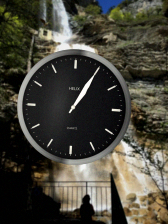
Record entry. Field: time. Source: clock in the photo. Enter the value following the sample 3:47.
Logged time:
1:05
